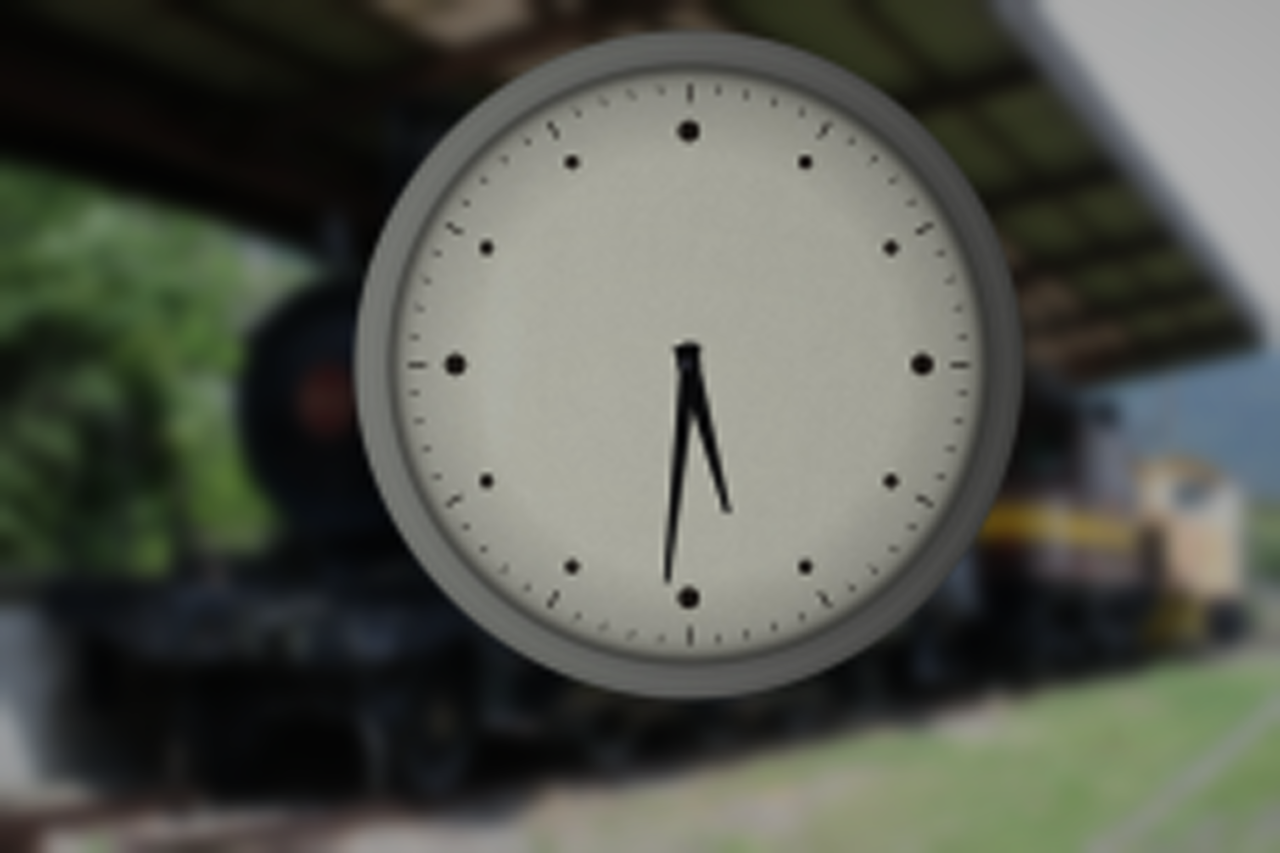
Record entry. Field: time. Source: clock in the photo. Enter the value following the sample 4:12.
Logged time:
5:31
